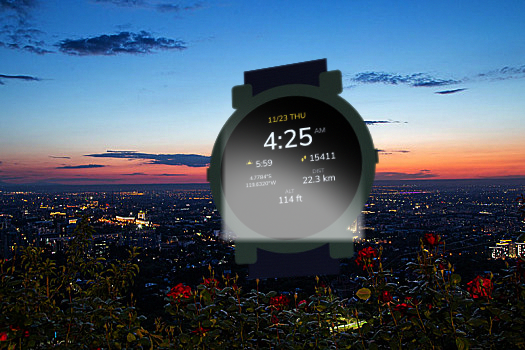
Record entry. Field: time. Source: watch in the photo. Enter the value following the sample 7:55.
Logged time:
4:25
